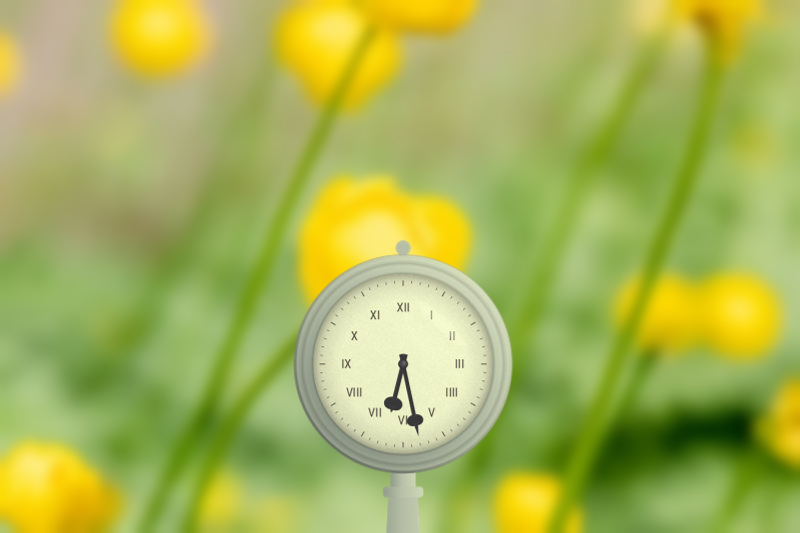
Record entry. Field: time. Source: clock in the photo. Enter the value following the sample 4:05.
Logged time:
6:28
